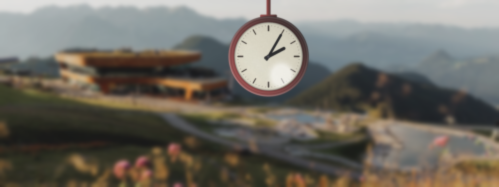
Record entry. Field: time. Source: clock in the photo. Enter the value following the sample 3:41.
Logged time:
2:05
